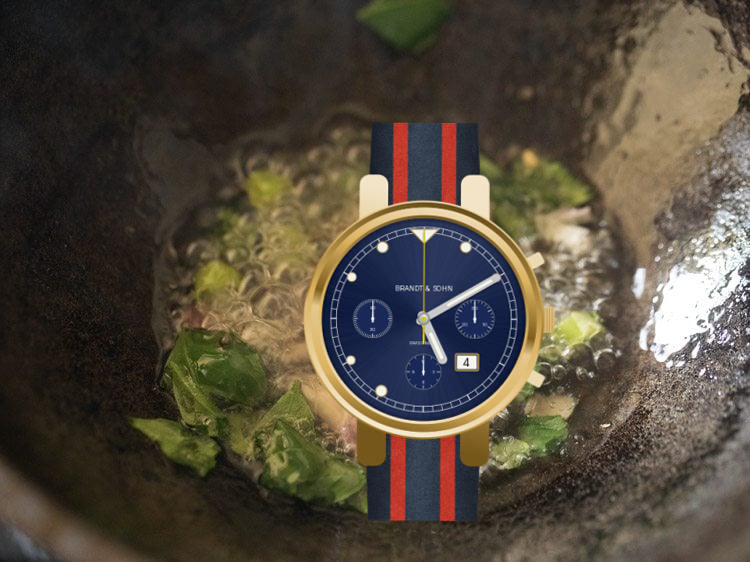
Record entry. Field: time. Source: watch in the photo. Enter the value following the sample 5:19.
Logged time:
5:10
